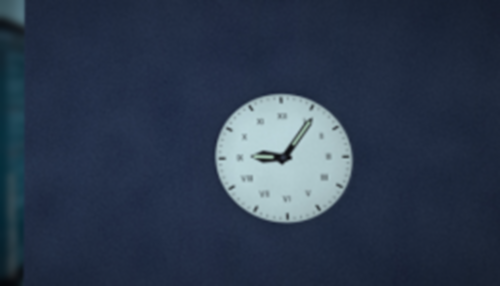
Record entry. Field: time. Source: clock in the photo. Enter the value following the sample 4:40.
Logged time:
9:06
